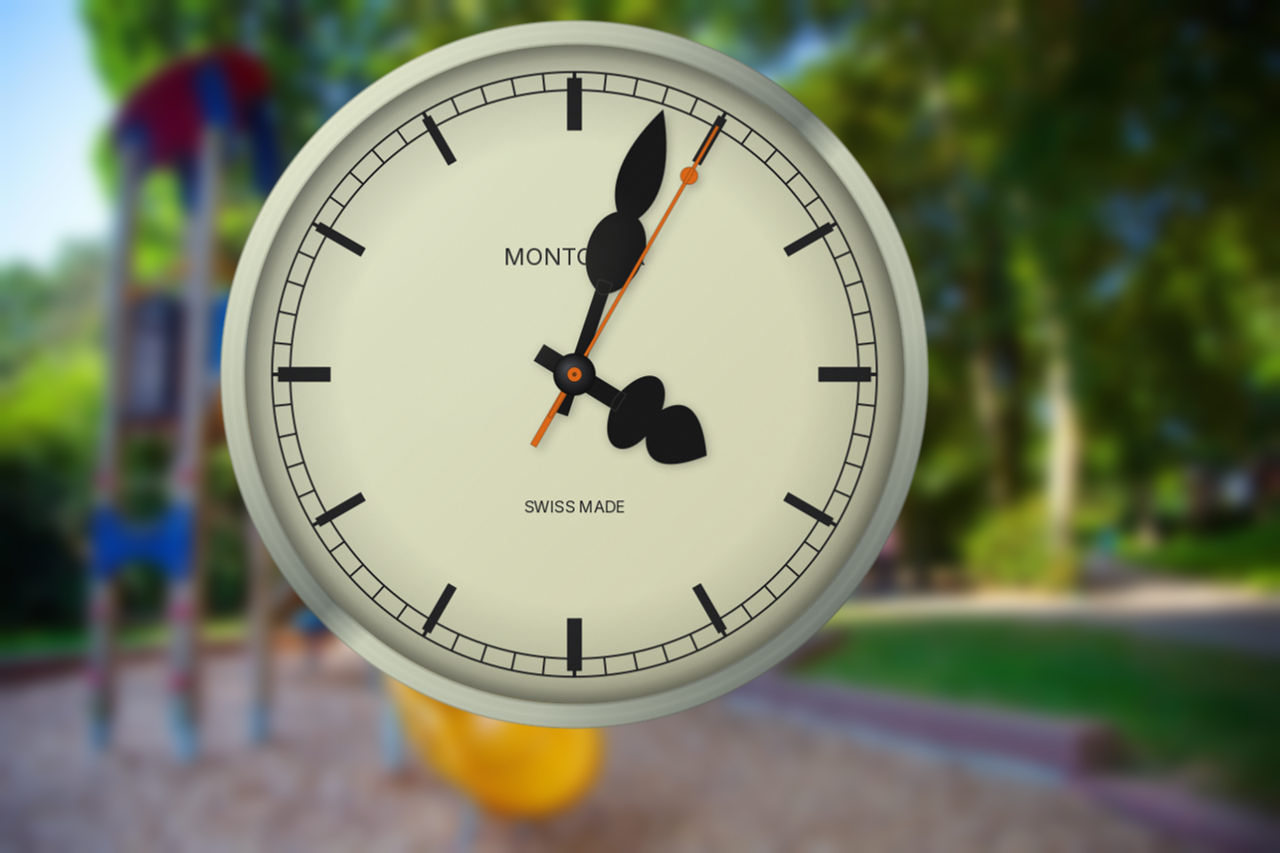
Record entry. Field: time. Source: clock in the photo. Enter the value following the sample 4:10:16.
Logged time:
4:03:05
